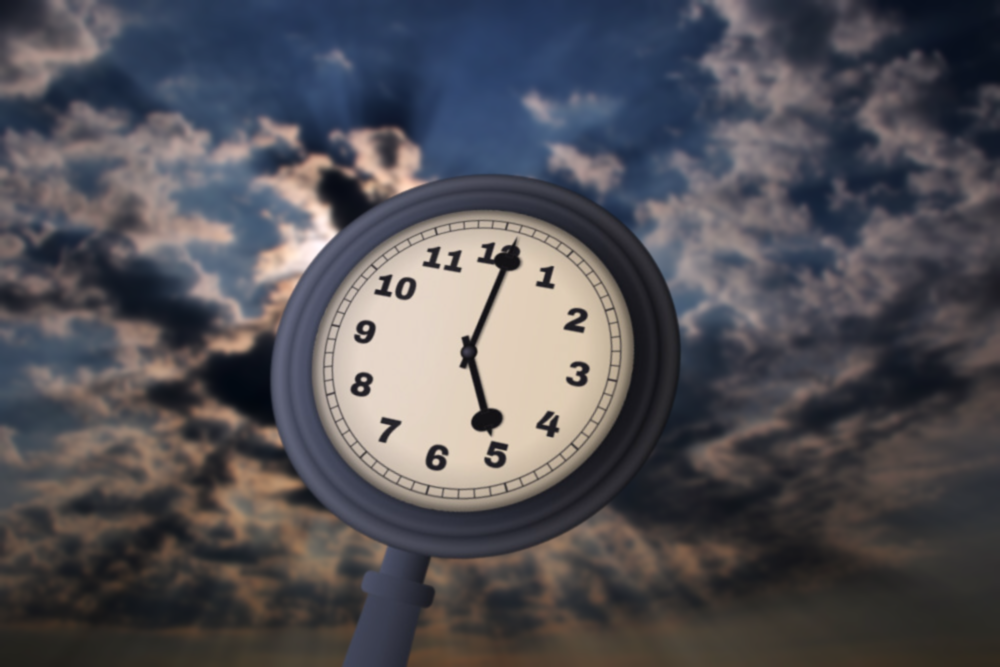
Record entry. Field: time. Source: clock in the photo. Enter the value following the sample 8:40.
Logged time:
5:01
